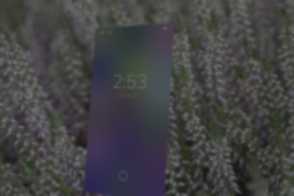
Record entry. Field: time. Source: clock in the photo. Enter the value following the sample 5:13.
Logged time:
2:53
